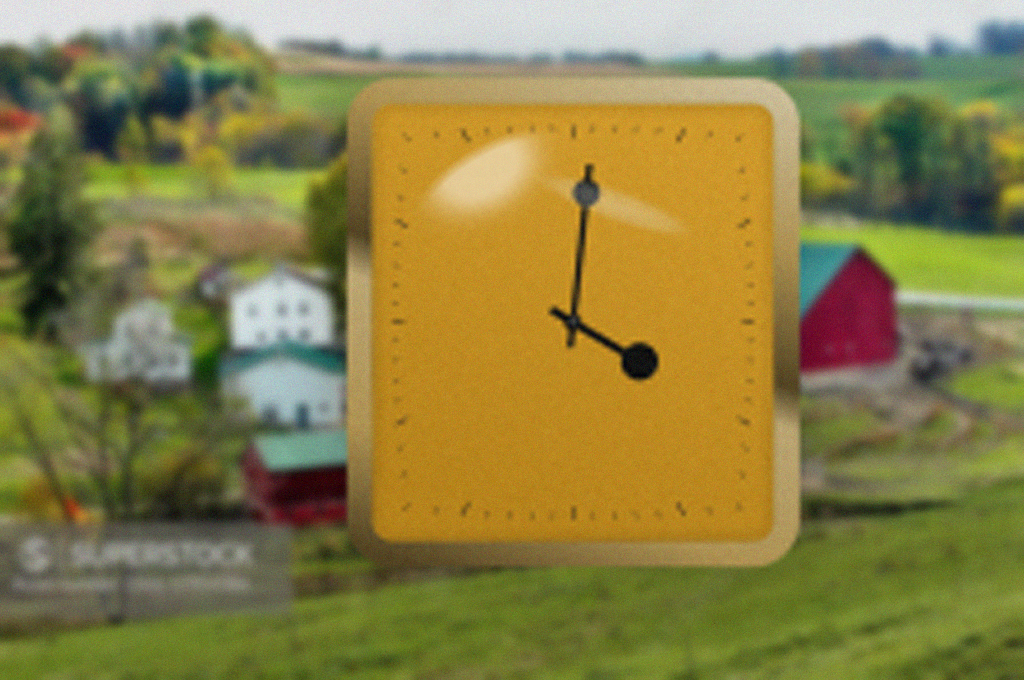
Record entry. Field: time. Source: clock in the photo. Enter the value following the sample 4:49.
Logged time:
4:01
